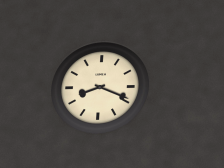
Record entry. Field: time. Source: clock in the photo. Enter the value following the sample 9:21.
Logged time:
8:19
